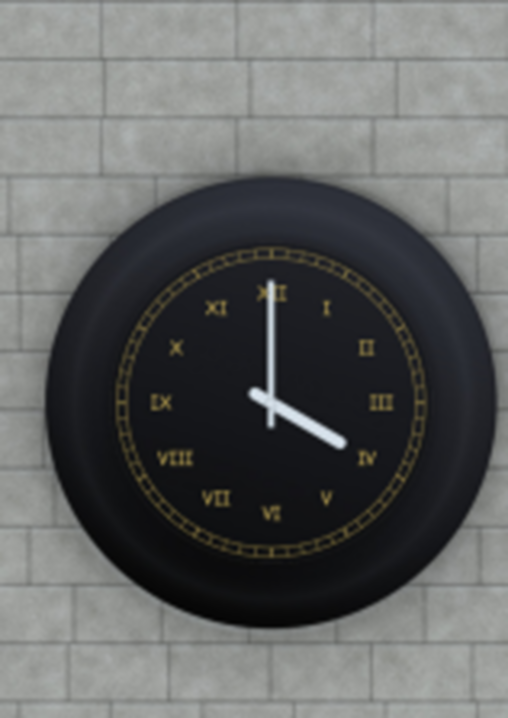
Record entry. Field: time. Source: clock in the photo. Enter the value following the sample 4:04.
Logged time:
4:00
